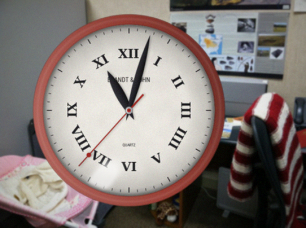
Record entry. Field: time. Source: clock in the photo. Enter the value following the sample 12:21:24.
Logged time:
11:02:37
